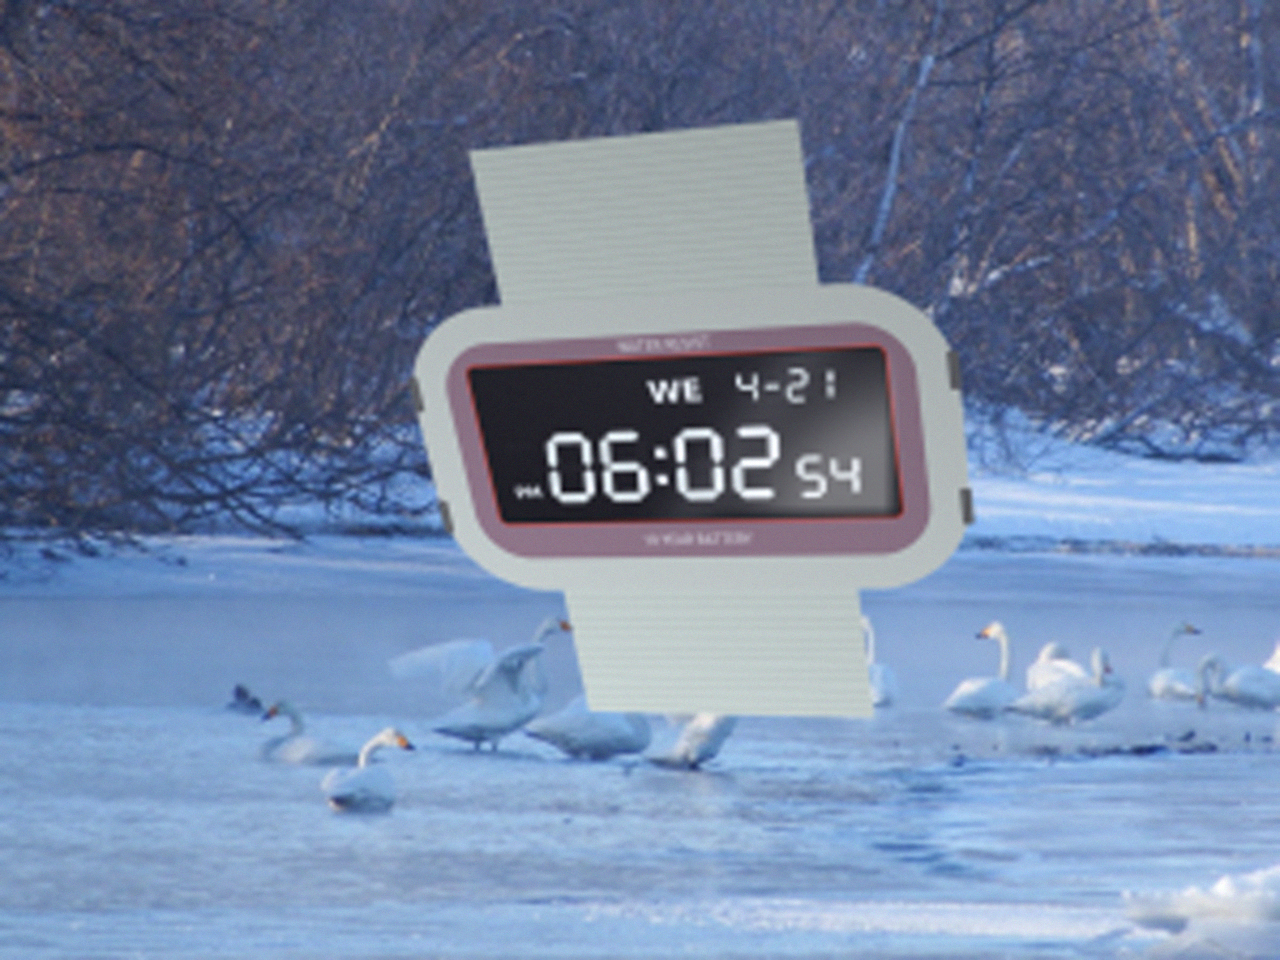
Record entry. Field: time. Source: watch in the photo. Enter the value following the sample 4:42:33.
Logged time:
6:02:54
